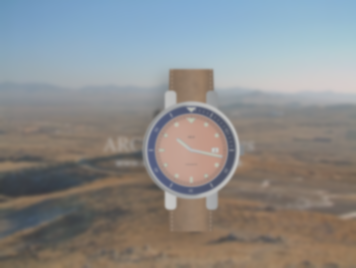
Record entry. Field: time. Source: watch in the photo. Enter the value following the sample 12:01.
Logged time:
10:17
